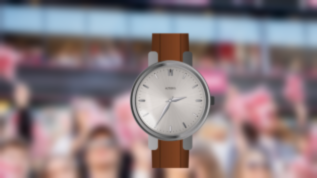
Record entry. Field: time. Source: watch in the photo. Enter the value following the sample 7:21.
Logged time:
2:35
